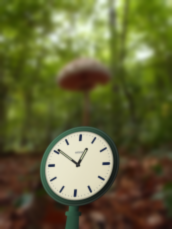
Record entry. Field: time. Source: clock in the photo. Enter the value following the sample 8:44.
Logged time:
12:51
